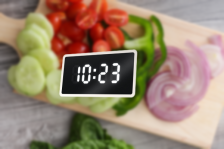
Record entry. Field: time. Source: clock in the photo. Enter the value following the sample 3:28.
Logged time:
10:23
